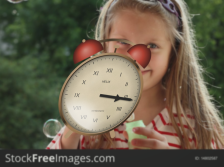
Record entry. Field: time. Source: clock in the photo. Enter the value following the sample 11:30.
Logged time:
3:16
